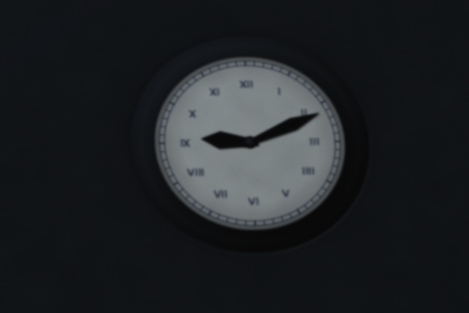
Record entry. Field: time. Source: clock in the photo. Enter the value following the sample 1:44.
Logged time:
9:11
